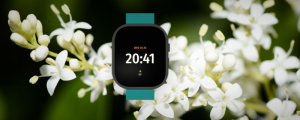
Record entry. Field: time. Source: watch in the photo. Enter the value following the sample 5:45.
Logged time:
20:41
